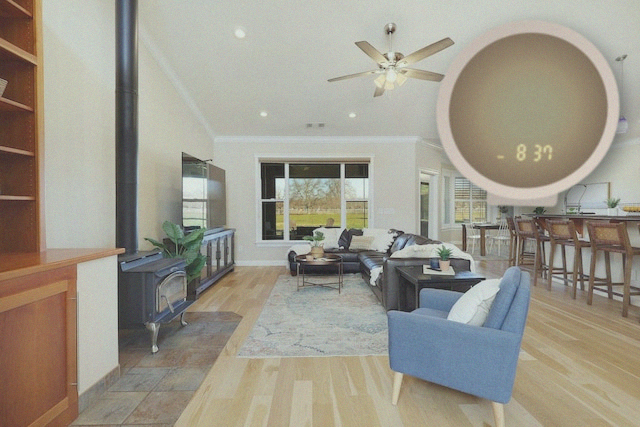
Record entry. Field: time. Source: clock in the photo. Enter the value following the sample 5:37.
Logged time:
8:37
